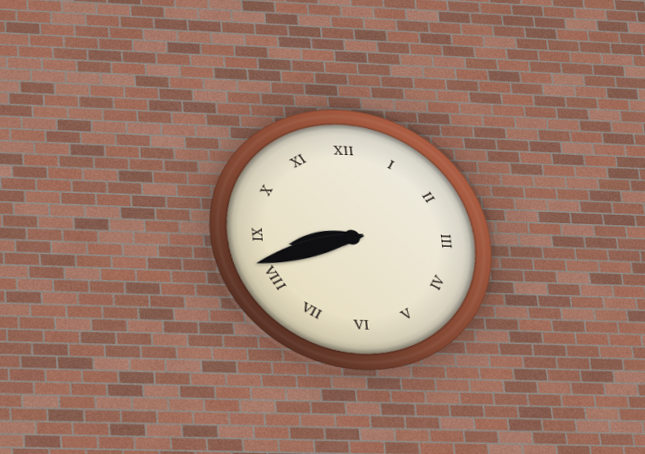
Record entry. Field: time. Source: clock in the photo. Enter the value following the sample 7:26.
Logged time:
8:42
